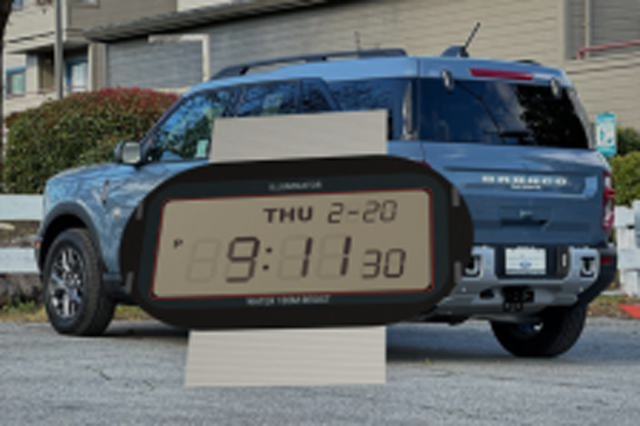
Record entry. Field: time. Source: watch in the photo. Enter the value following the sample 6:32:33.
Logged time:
9:11:30
